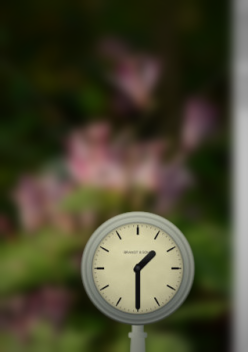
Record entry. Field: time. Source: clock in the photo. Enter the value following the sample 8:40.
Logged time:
1:30
